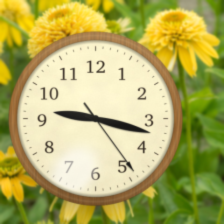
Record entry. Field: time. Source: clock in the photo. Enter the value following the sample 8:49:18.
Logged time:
9:17:24
